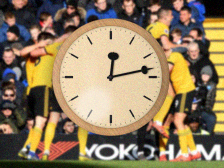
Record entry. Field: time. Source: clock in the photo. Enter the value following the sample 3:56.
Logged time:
12:13
